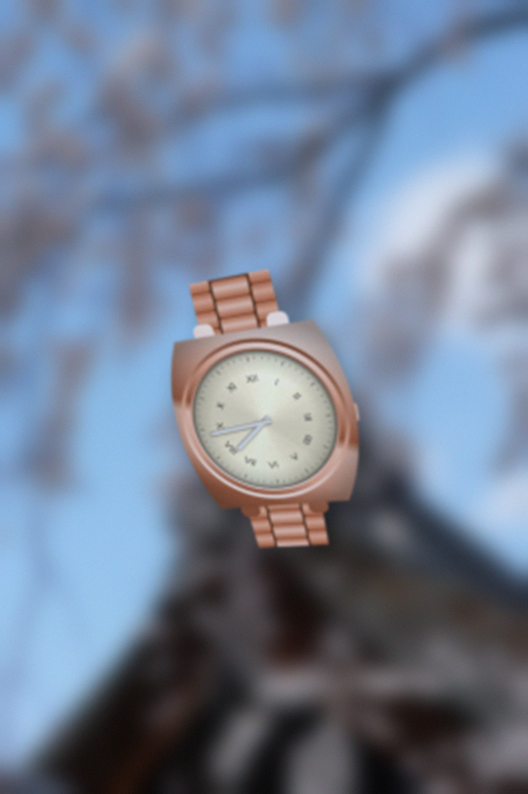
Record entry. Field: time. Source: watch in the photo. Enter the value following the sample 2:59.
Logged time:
7:44
